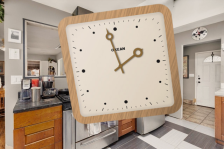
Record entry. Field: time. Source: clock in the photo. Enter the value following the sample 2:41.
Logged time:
1:58
